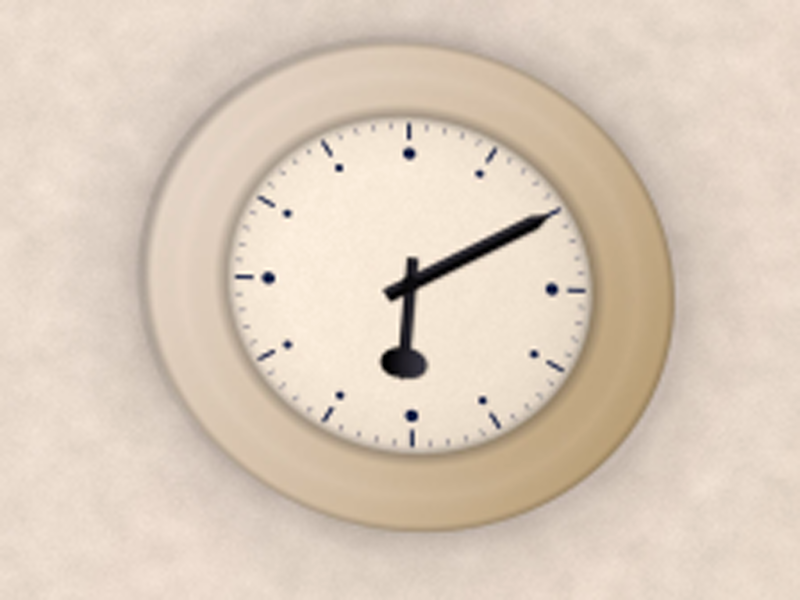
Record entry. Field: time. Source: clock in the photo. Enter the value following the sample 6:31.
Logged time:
6:10
